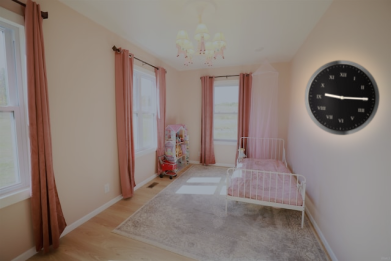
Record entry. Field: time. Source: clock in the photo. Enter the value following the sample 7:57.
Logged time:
9:15
